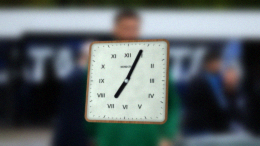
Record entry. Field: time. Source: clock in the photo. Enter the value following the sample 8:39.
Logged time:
7:04
